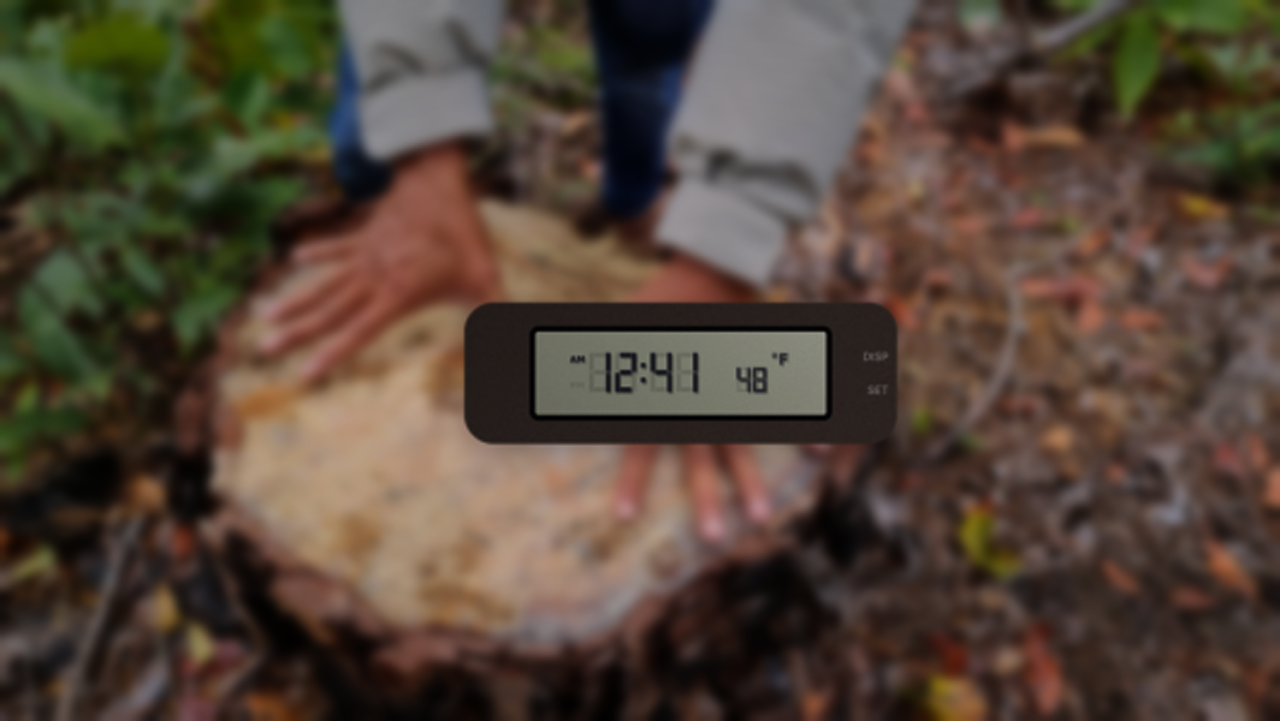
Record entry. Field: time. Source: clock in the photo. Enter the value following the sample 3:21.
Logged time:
12:41
